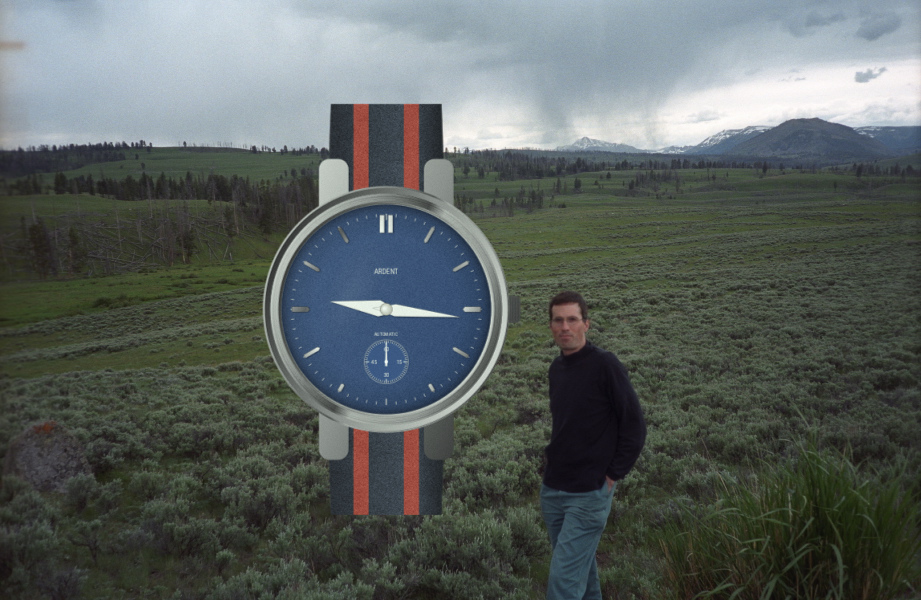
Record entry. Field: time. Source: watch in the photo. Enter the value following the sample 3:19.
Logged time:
9:16
